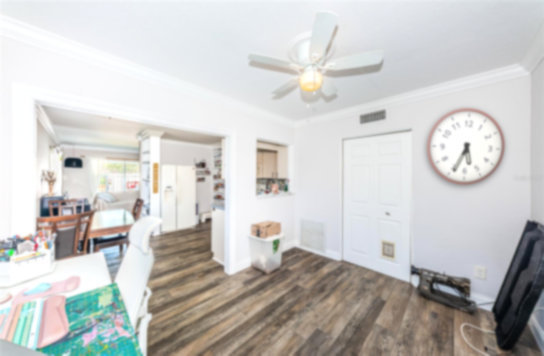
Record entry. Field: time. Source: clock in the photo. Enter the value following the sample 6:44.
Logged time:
5:34
